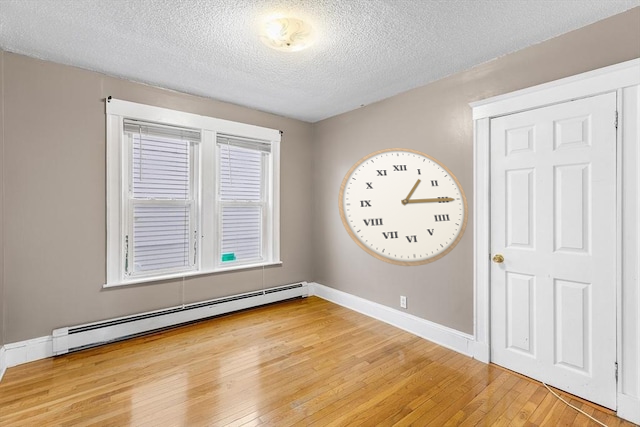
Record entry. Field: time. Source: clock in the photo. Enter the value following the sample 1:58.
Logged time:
1:15
